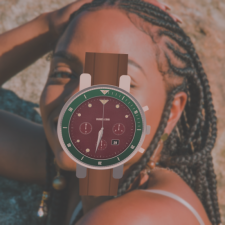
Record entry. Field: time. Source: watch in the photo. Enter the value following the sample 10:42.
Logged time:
6:32
